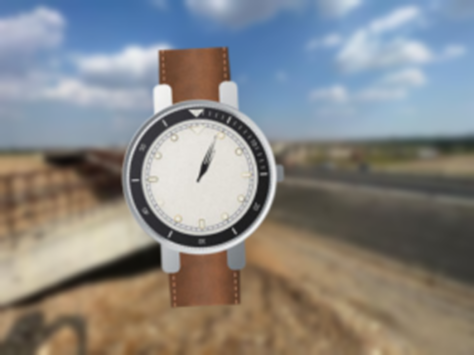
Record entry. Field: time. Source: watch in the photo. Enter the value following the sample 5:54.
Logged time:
1:04
